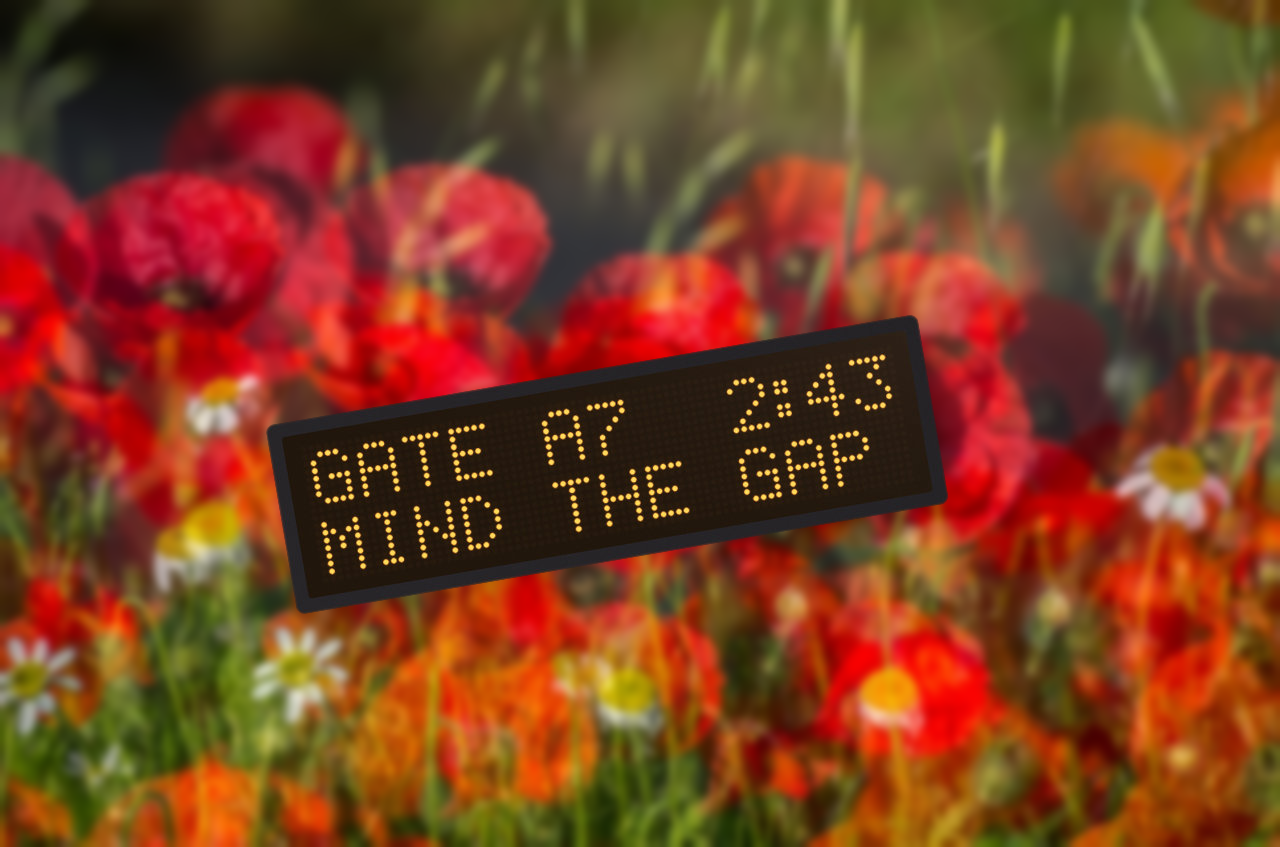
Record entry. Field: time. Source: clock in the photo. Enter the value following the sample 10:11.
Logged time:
2:43
